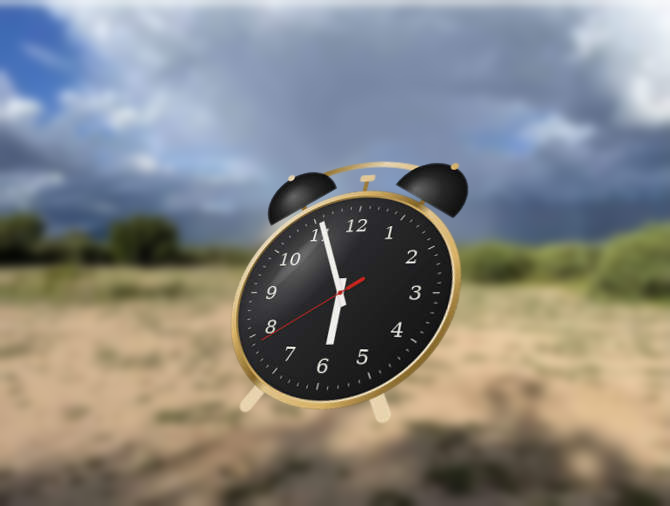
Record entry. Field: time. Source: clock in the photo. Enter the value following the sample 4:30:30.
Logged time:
5:55:39
